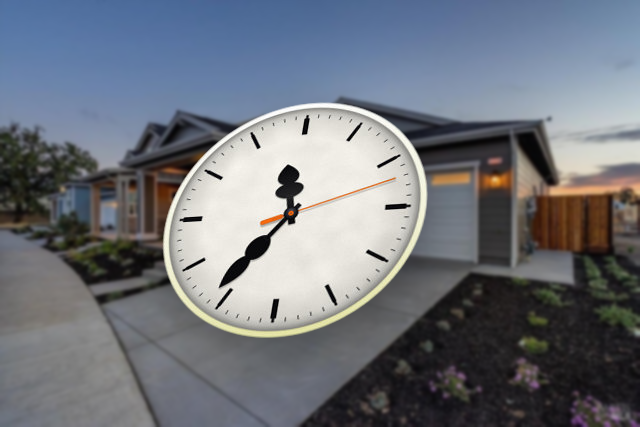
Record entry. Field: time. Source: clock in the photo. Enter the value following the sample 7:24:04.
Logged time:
11:36:12
